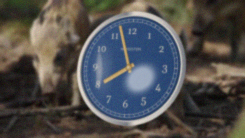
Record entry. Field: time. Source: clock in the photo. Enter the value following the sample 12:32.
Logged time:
7:57
